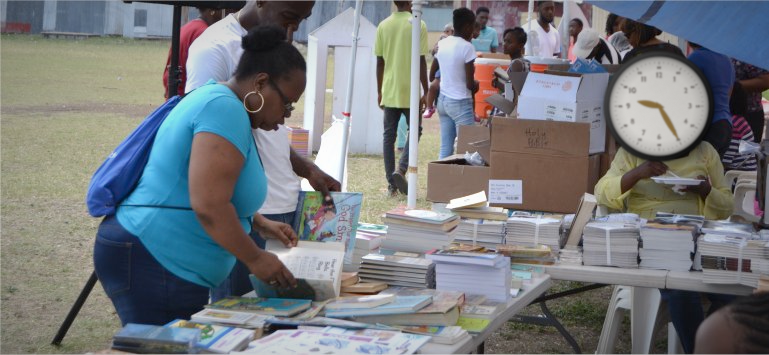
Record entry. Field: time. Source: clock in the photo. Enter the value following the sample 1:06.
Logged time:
9:25
